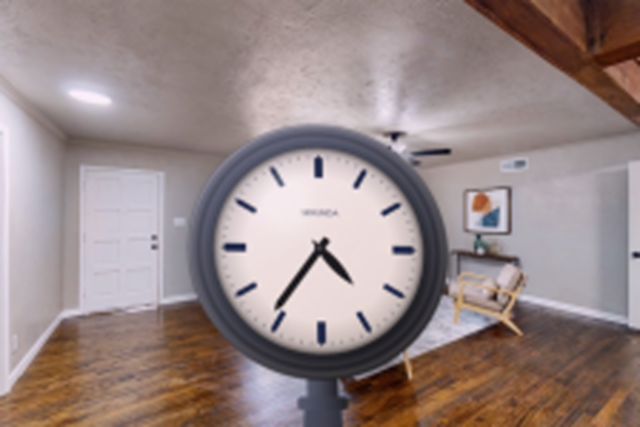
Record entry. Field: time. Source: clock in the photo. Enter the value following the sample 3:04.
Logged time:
4:36
